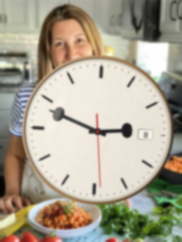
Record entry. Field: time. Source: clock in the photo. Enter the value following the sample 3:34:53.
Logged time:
2:48:29
